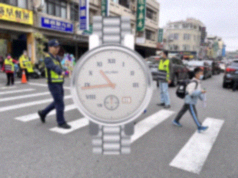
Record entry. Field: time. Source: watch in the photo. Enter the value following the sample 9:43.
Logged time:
10:44
